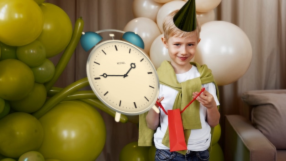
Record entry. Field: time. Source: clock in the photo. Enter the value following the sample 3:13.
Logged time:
1:46
